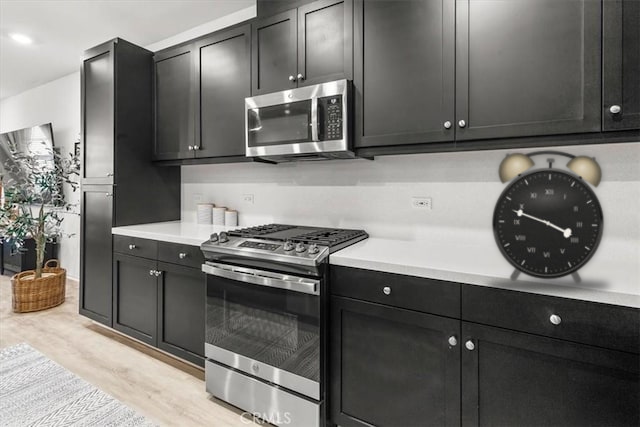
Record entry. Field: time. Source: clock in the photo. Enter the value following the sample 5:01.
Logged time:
3:48
